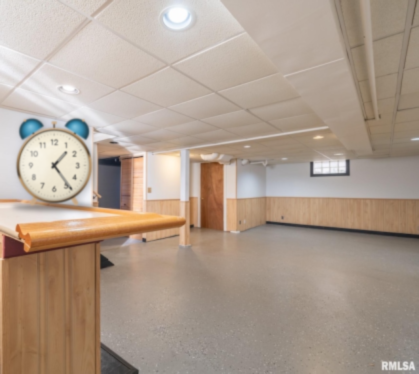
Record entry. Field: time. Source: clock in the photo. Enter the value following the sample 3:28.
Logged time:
1:24
